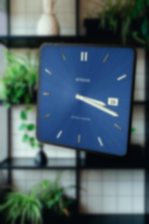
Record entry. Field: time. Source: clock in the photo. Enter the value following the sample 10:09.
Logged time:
3:18
